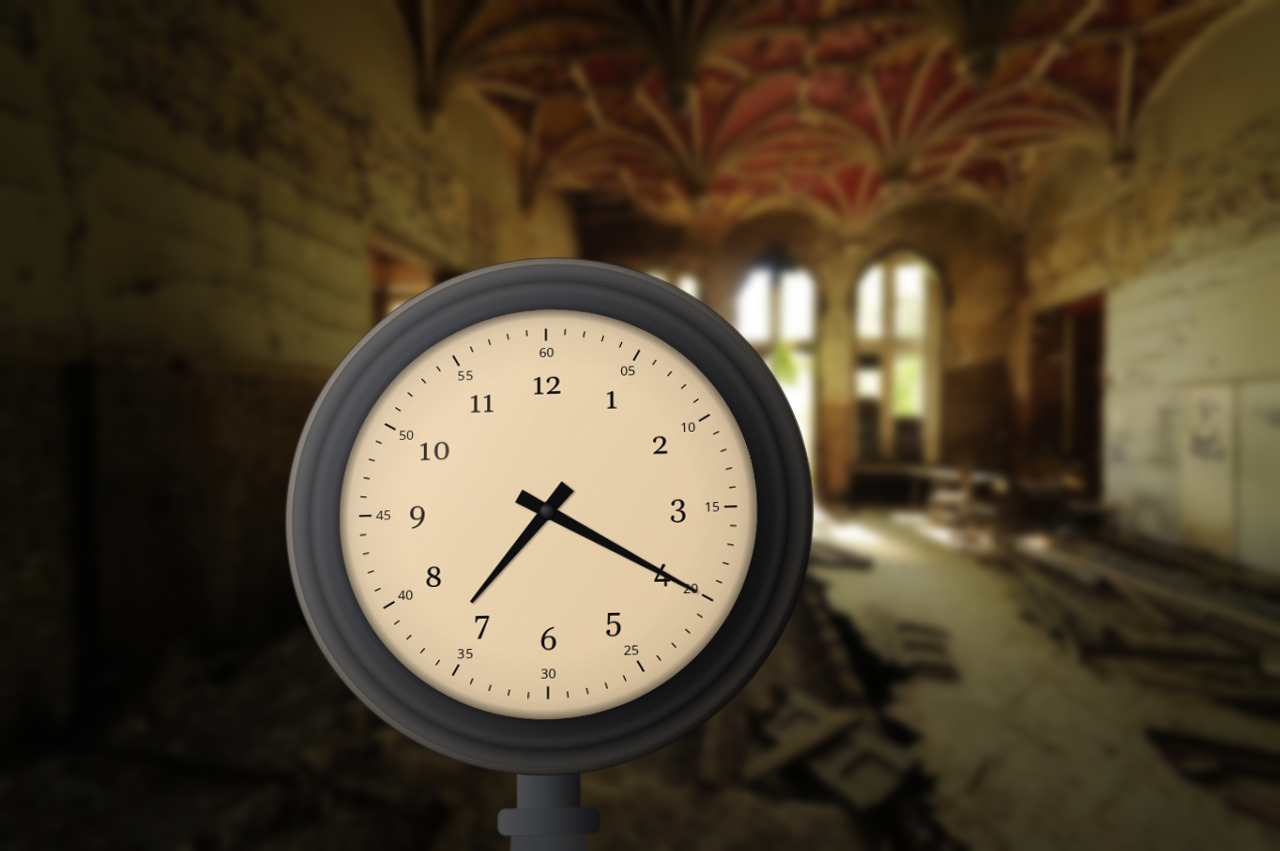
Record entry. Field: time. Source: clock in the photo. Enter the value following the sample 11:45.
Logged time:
7:20
